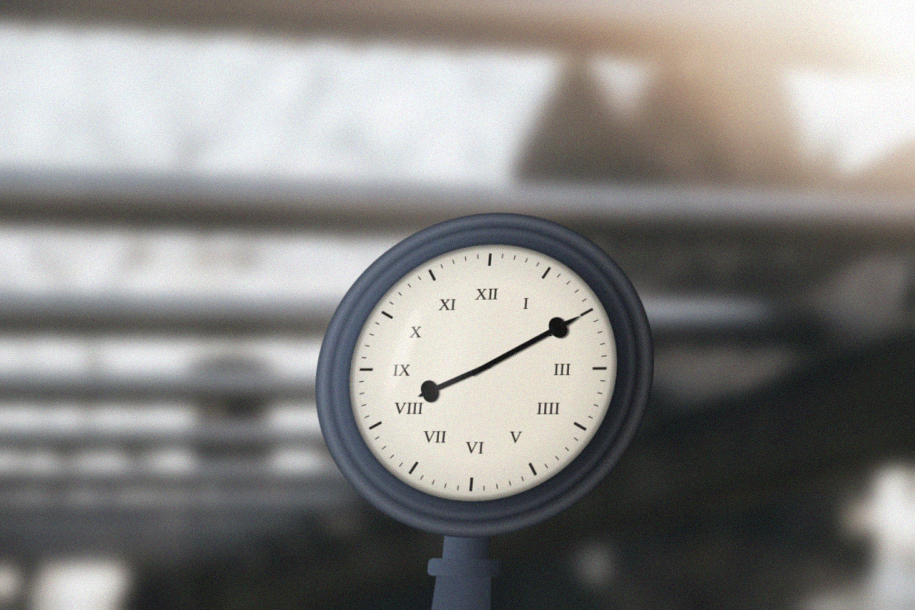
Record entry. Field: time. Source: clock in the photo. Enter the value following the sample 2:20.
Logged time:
8:10
